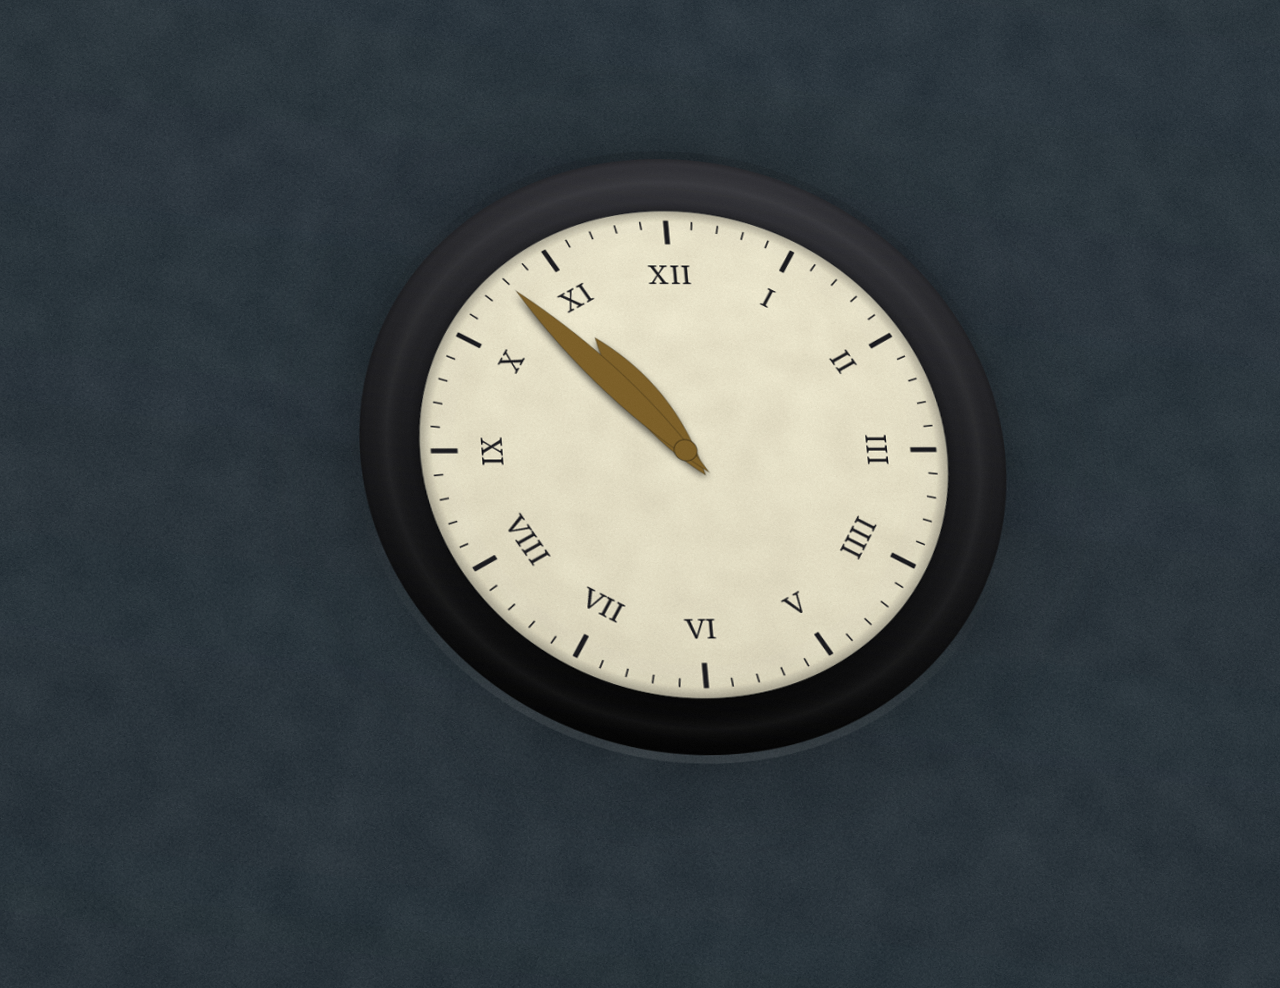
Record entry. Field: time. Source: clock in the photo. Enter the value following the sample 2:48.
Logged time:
10:53
